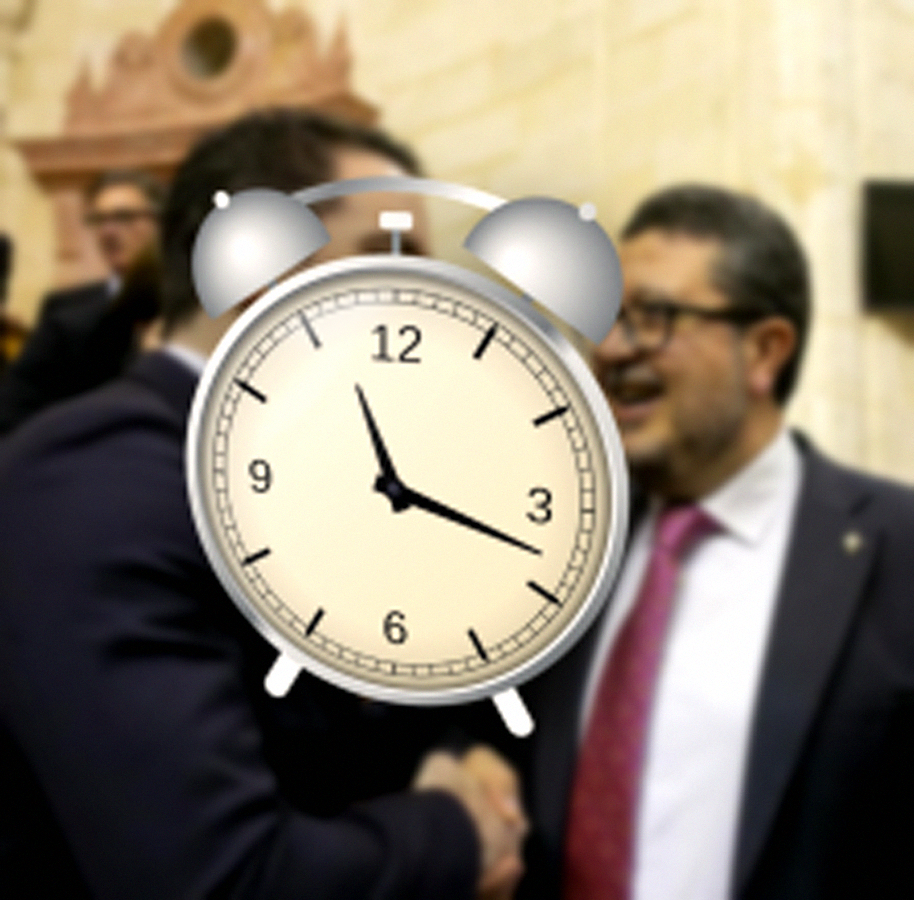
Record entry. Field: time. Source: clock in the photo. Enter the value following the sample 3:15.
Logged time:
11:18
